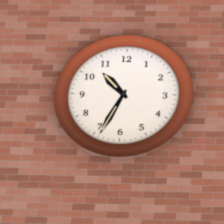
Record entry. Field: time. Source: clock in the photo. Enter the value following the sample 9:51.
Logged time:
10:34
